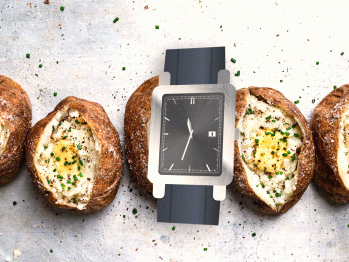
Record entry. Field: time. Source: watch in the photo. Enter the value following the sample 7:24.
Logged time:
11:33
